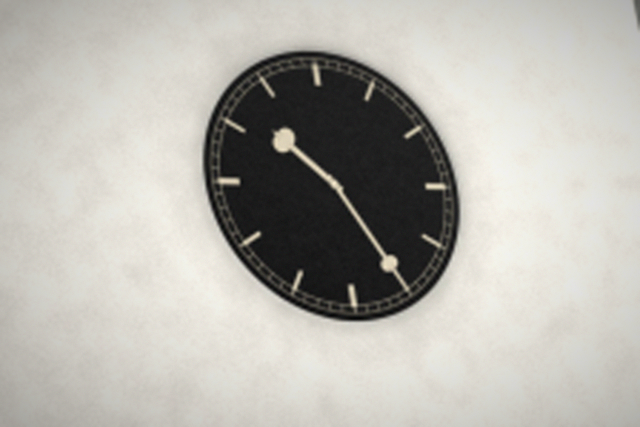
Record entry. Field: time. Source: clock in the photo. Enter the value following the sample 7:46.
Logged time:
10:25
